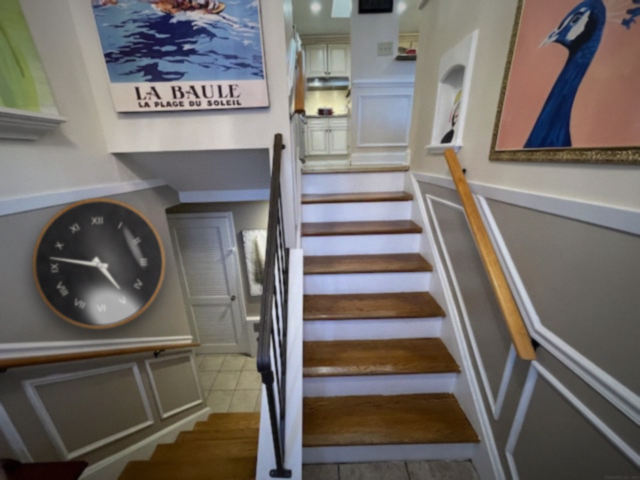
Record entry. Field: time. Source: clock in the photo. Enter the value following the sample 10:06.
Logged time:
4:47
